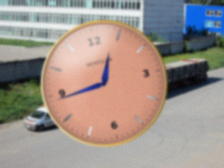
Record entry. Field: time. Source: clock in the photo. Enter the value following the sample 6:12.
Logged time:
12:44
